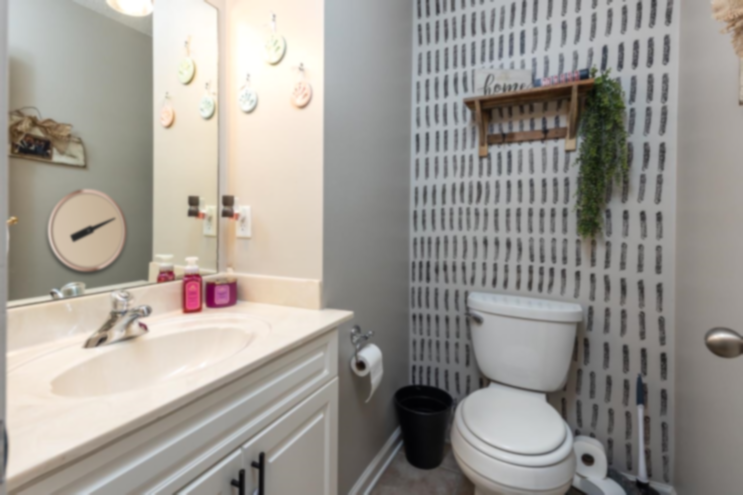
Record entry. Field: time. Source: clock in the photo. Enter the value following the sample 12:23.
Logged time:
8:11
